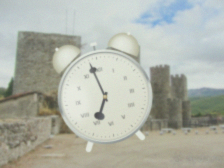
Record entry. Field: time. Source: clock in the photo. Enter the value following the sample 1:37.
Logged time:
6:58
